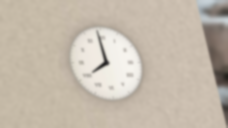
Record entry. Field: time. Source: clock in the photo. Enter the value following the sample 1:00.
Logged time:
7:59
